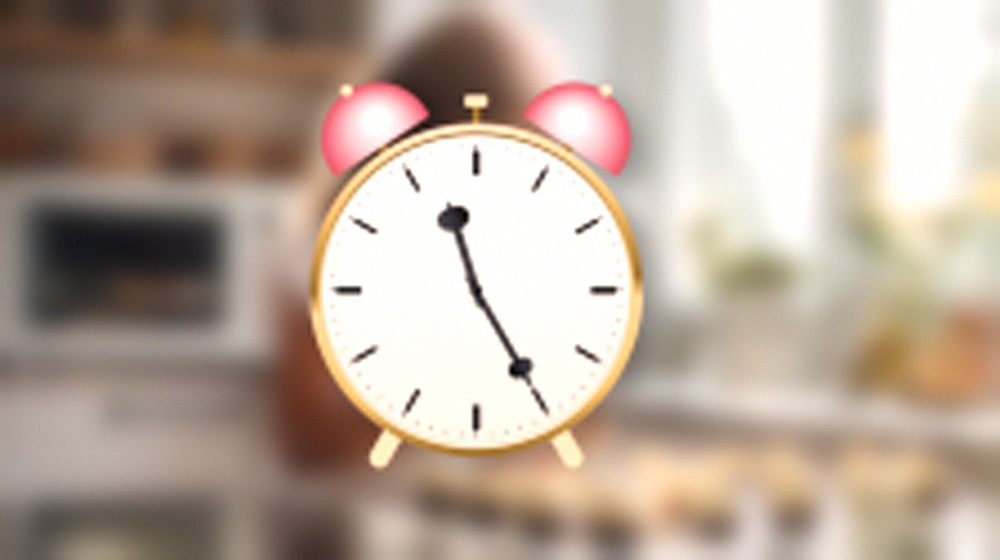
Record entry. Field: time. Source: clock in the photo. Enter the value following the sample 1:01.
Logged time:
11:25
